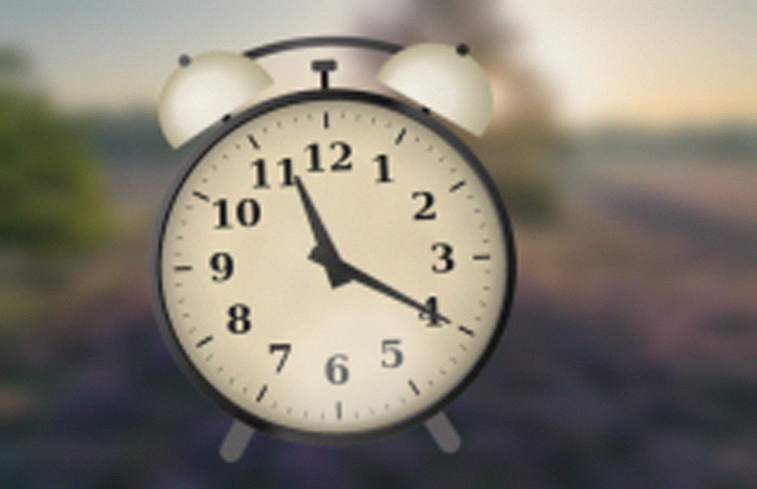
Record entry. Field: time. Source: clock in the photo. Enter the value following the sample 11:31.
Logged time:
11:20
